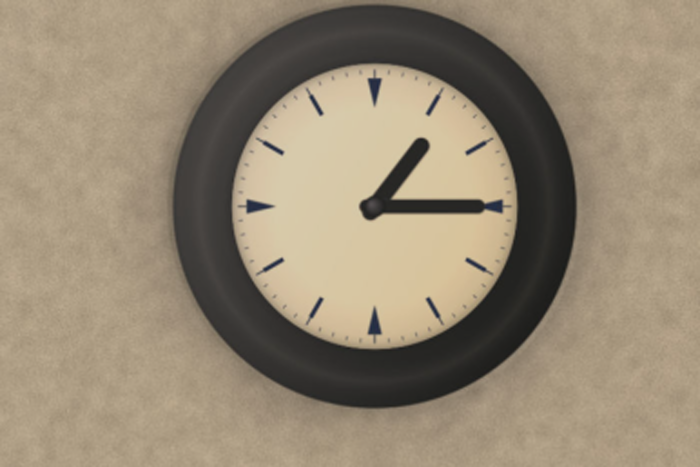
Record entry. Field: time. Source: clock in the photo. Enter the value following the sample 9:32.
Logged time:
1:15
